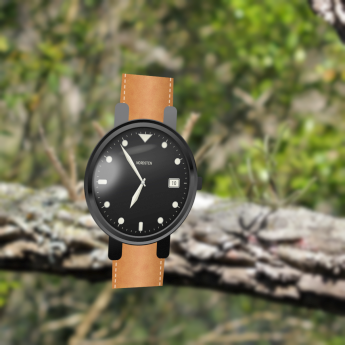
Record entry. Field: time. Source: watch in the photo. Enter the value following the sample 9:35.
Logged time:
6:54
